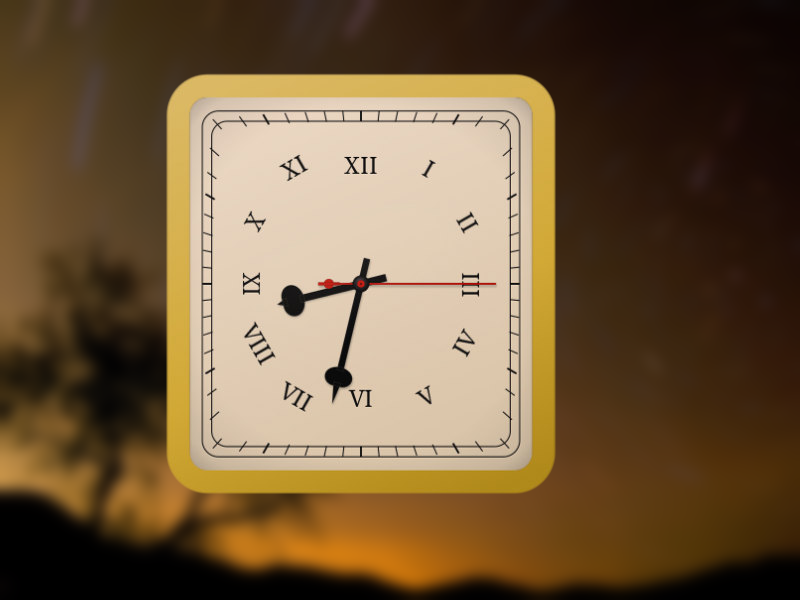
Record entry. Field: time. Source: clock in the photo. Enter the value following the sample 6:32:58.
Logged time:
8:32:15
